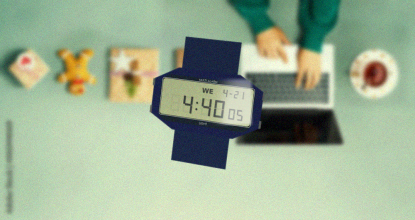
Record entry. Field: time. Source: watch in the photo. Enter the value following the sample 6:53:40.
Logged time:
4:40:05
